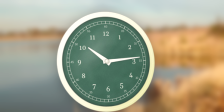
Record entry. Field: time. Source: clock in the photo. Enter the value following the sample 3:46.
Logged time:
10:14
